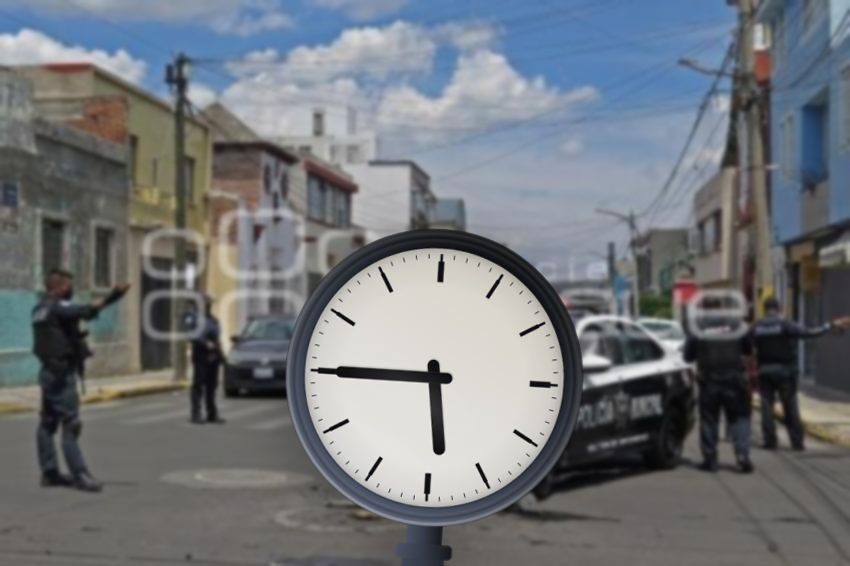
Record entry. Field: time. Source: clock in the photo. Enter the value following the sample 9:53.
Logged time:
5:45
